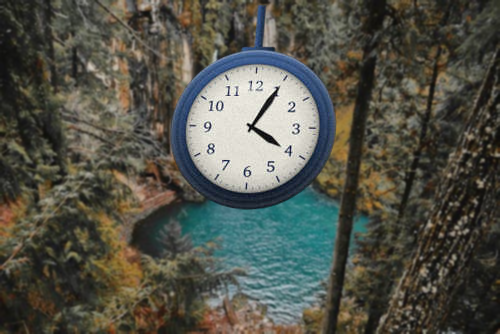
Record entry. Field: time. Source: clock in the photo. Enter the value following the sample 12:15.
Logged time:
4:05
